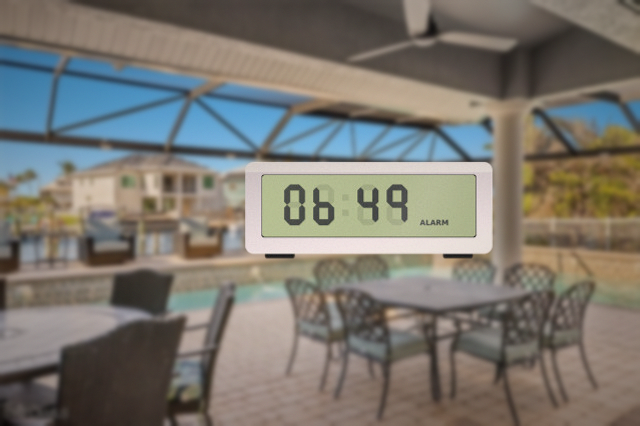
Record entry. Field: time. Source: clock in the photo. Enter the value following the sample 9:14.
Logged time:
6:49
